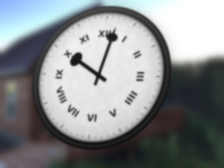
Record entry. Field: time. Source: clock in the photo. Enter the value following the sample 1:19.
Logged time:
10:02
